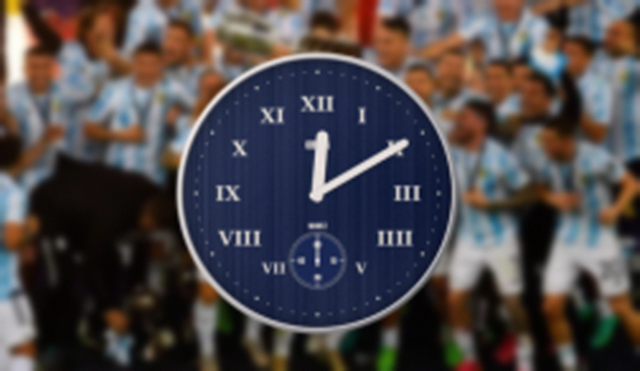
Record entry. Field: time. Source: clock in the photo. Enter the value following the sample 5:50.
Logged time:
12:10
